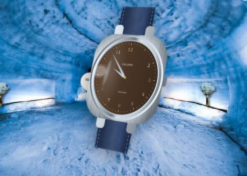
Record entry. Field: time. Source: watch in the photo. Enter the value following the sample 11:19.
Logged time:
9:53
